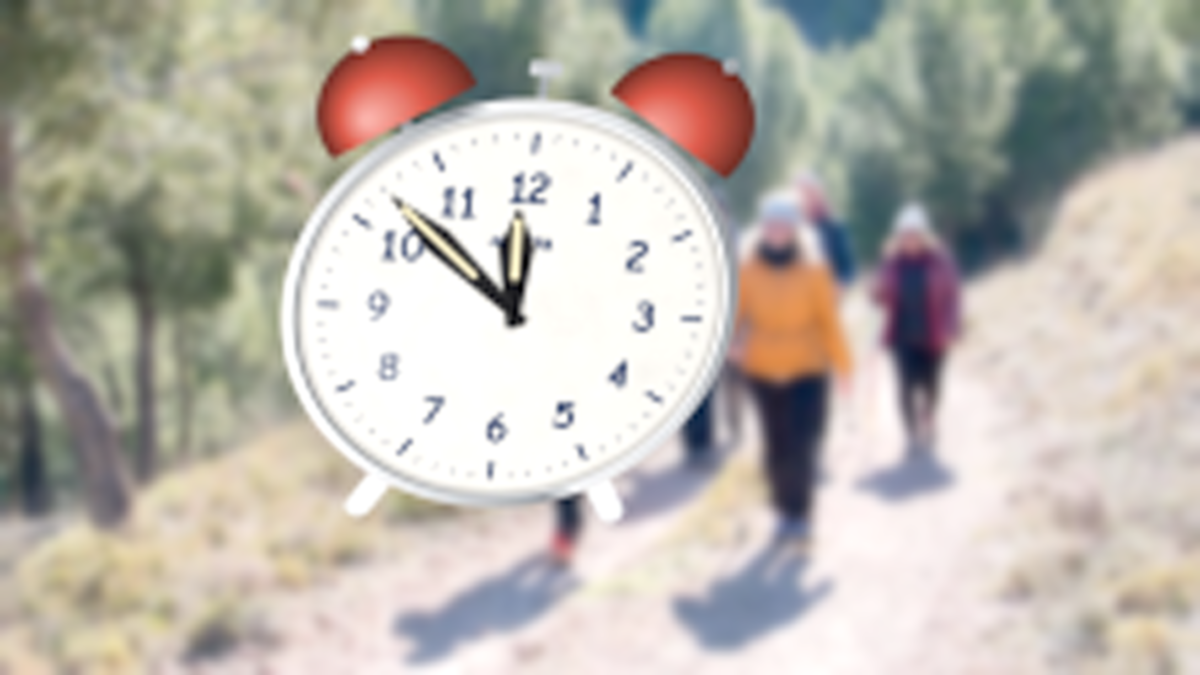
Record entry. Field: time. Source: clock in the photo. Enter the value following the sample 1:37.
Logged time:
11:52
